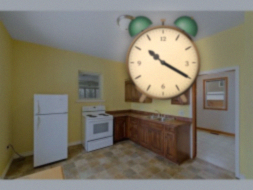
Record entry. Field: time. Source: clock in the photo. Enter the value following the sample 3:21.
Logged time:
10:20
